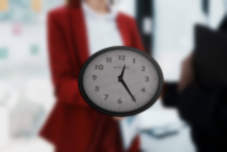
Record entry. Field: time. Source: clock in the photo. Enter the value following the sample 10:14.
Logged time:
12:25
